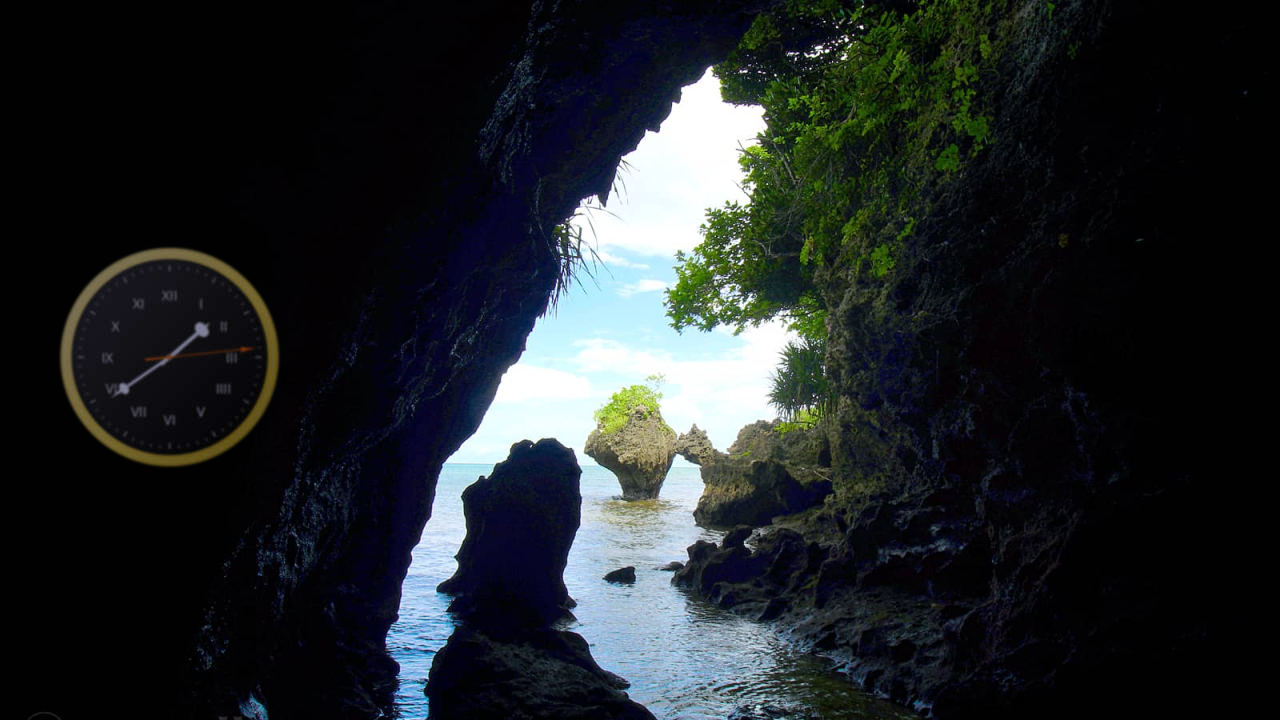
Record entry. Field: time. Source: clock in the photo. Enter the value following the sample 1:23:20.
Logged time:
1:39:14
